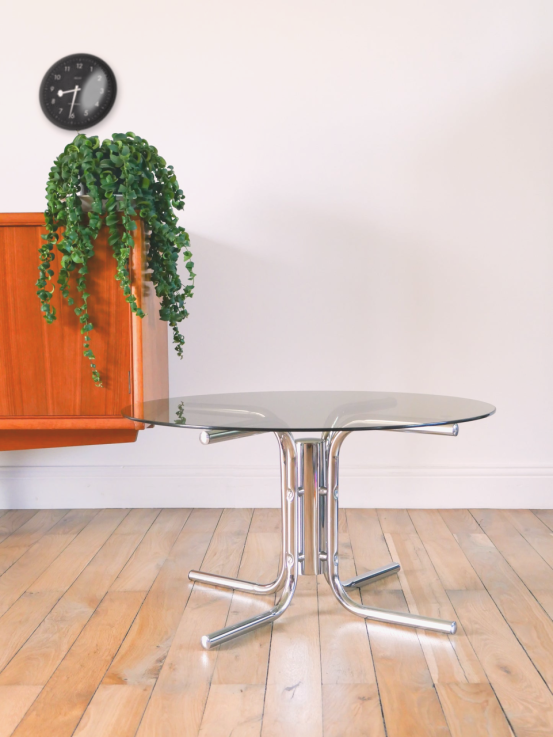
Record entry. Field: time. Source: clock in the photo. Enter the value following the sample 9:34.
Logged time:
8:31
